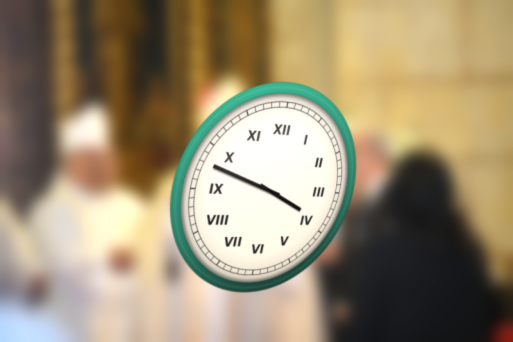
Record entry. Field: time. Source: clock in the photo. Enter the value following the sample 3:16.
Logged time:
3:48
